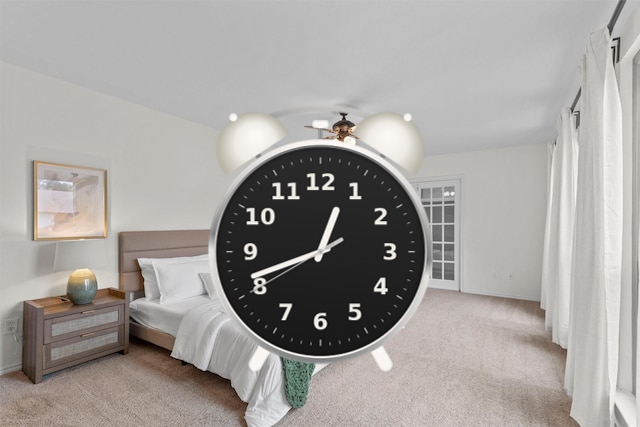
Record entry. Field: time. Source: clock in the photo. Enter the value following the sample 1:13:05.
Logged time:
12:41:40
